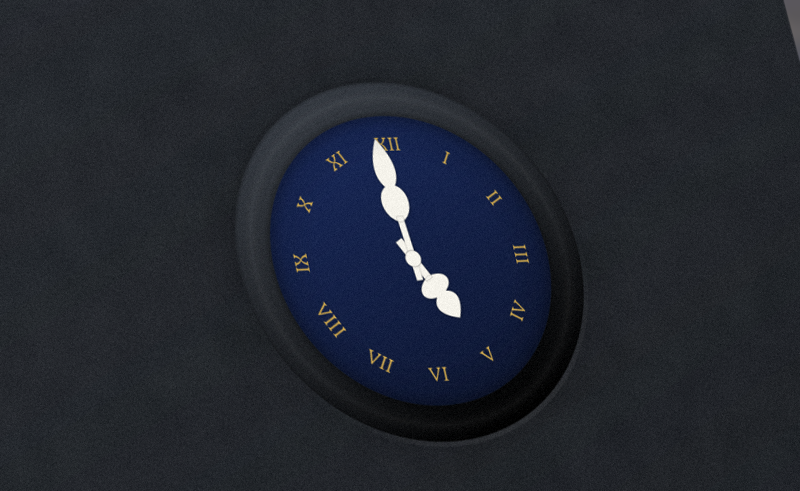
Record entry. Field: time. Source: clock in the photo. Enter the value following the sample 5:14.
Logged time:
4:59
